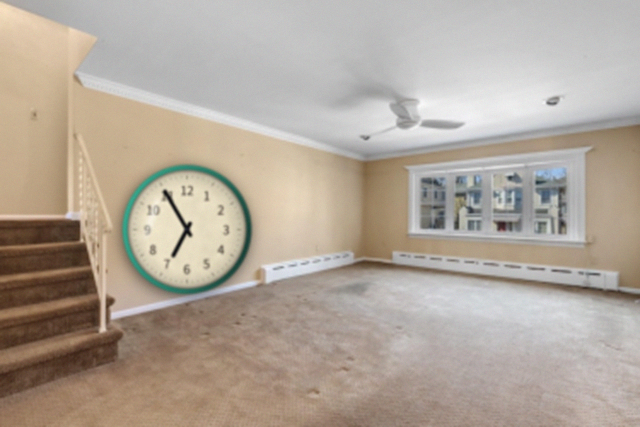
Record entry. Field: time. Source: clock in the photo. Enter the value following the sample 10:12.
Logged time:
6:55
